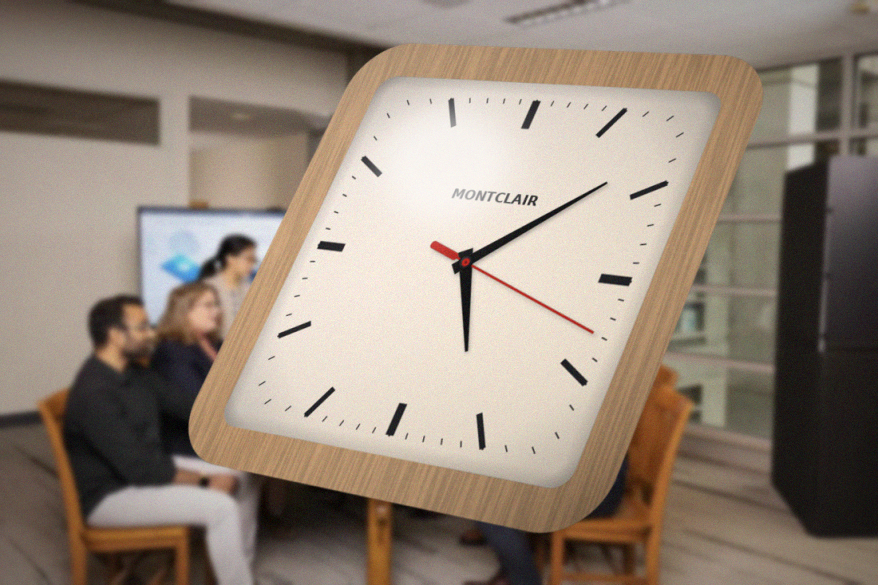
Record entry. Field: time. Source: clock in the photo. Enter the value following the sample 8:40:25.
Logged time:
5:08:18
